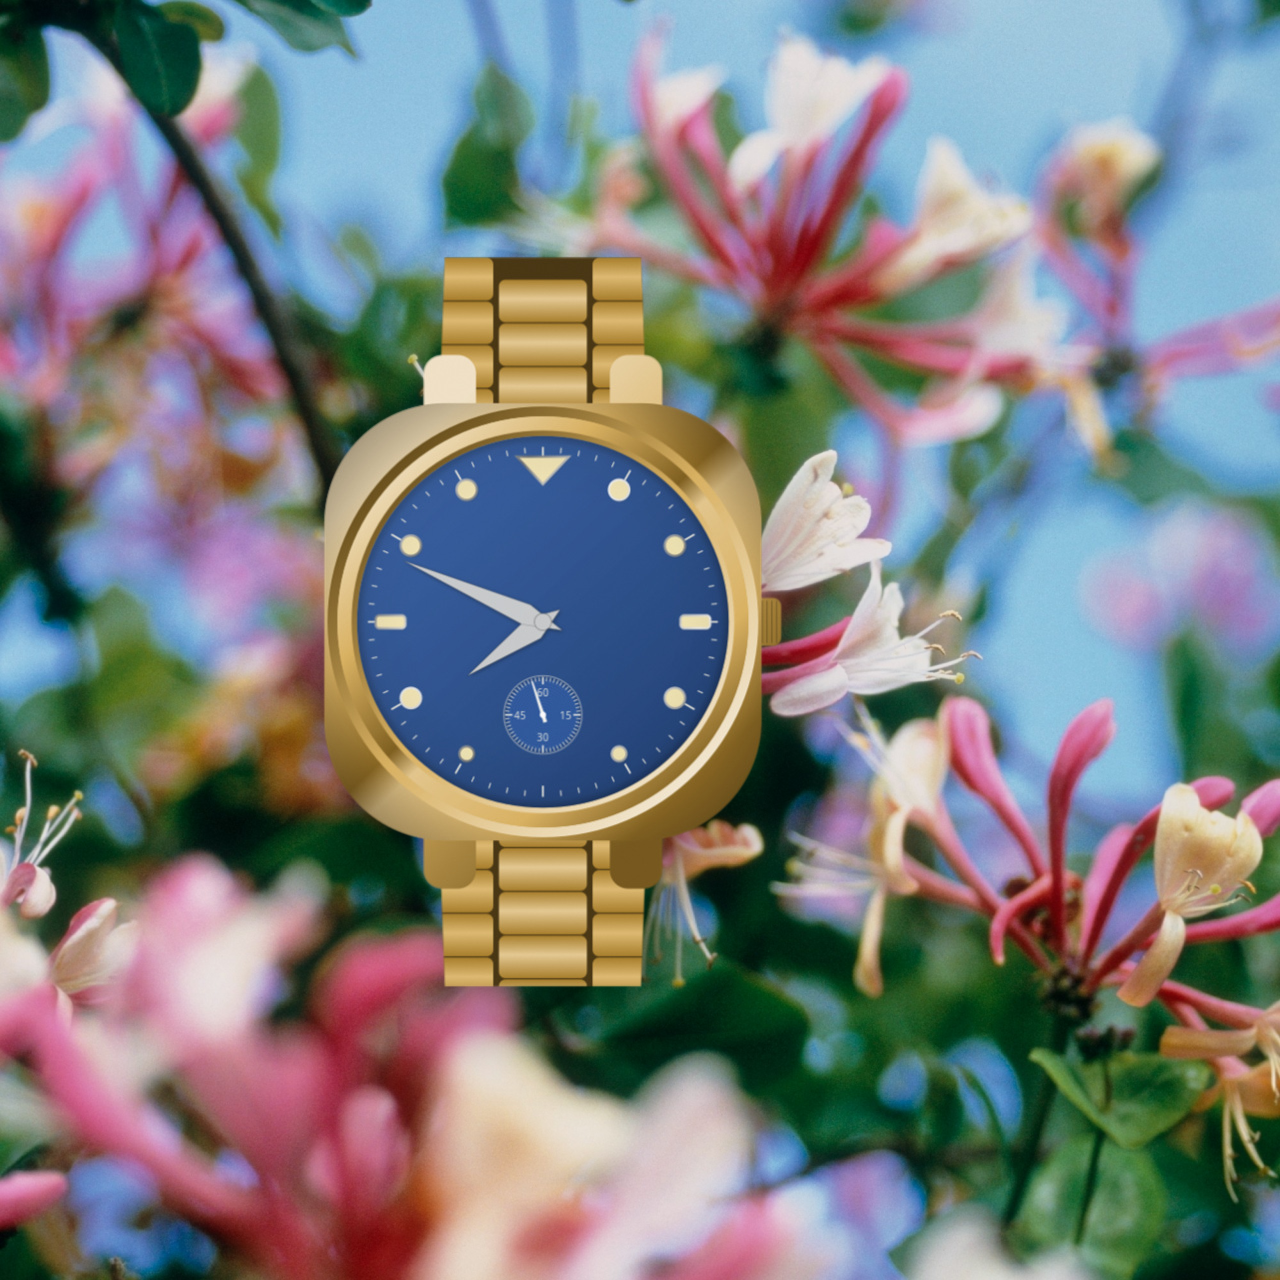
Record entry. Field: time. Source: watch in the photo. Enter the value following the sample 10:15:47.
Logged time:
7:48:57
